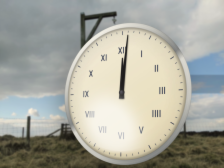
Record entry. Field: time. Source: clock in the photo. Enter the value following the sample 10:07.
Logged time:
12:01
